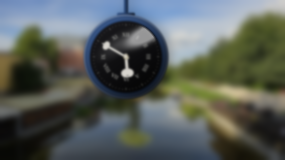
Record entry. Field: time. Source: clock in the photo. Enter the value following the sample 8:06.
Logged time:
5:50
